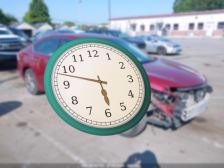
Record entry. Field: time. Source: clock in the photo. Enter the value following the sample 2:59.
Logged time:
5:48
